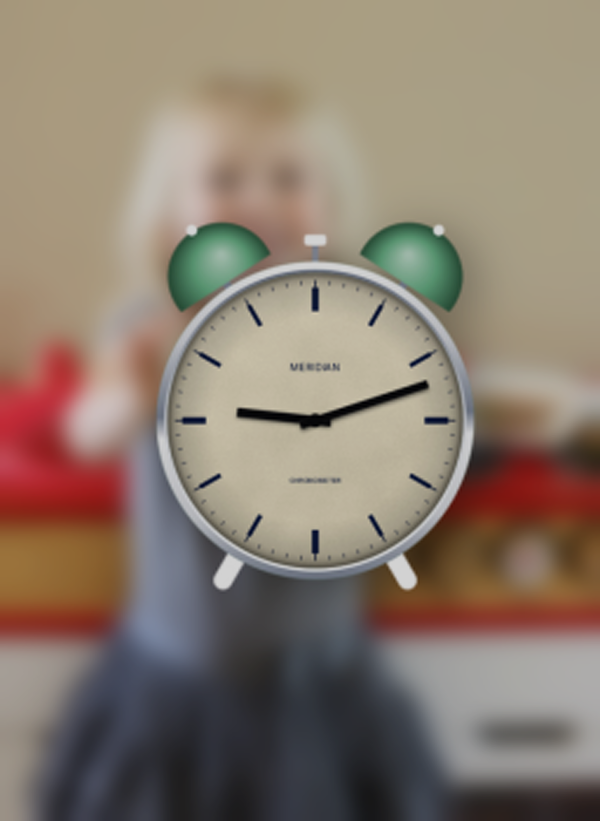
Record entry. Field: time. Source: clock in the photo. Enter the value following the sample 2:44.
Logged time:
9:12
